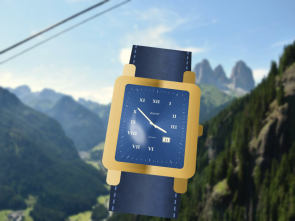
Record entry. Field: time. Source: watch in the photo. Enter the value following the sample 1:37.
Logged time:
3:52
